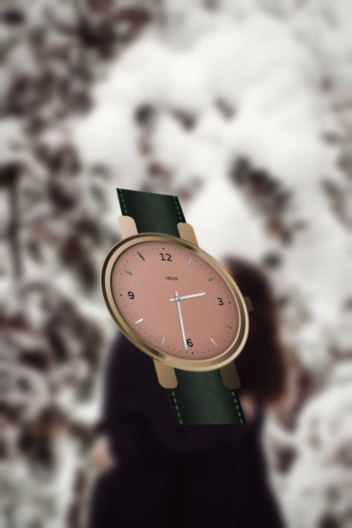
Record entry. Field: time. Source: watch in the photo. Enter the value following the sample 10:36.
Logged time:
2:31
